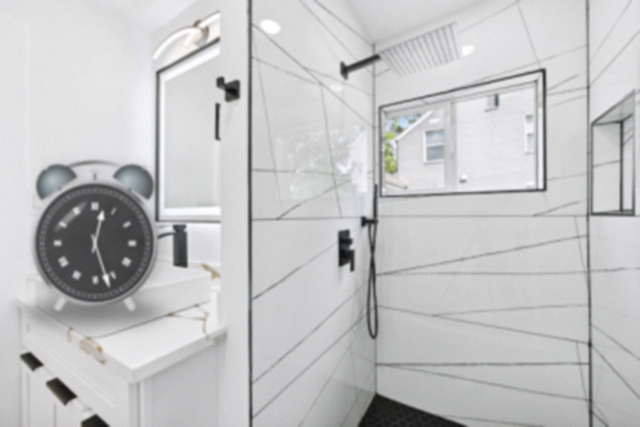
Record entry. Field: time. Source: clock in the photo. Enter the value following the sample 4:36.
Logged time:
12:27
